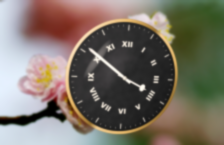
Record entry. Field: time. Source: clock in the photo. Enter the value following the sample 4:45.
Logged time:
3:51
